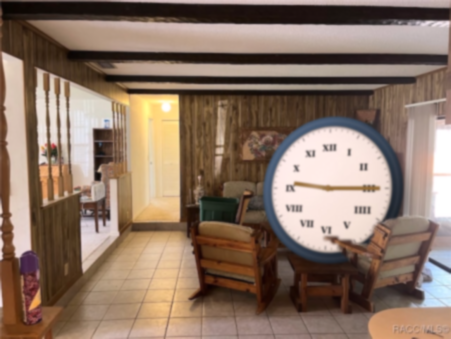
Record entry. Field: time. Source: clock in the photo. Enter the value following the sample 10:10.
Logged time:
9:15
